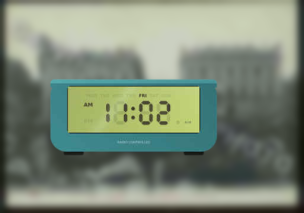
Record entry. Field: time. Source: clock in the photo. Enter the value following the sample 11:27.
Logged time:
11:02
